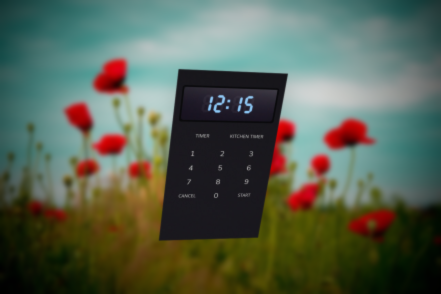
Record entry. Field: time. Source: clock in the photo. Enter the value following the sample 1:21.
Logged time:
12:15
